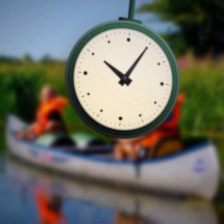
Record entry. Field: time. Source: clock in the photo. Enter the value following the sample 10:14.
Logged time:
10:05
